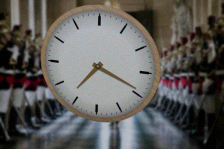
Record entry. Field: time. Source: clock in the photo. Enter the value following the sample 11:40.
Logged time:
7:19
